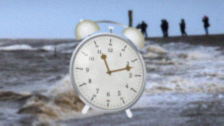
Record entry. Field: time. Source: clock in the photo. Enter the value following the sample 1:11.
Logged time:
11:12
